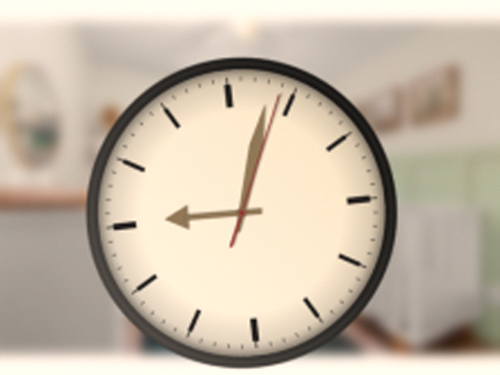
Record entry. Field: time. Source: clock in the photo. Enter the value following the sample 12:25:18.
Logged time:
9:03:04
